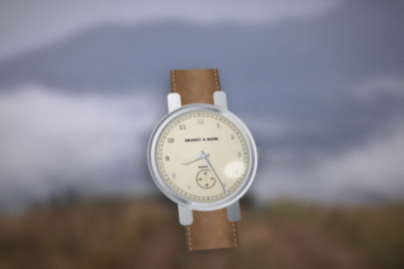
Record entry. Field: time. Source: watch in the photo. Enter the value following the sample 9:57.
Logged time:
8:26
